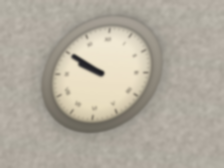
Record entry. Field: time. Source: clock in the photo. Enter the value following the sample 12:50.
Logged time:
9:50
